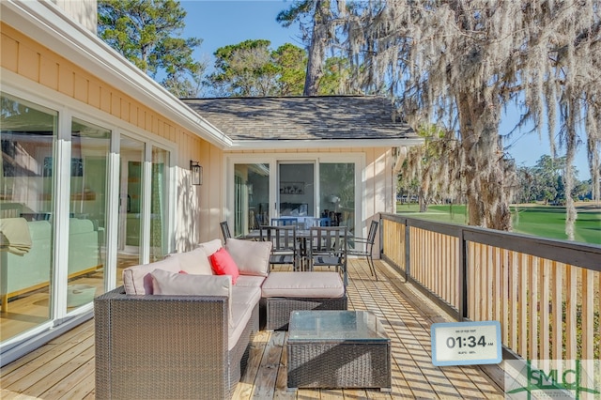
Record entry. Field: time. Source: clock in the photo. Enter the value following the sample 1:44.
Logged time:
1:34
